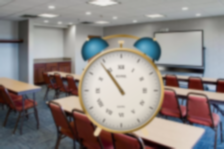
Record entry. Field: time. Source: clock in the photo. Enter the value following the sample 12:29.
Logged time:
10:54
